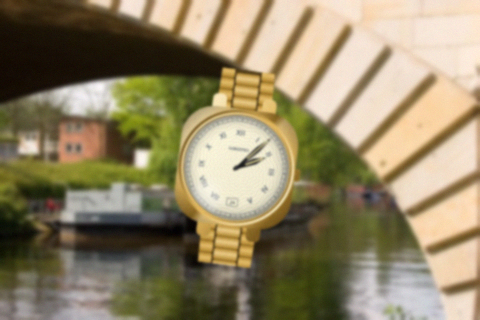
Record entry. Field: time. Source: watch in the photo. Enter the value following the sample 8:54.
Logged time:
2:07
